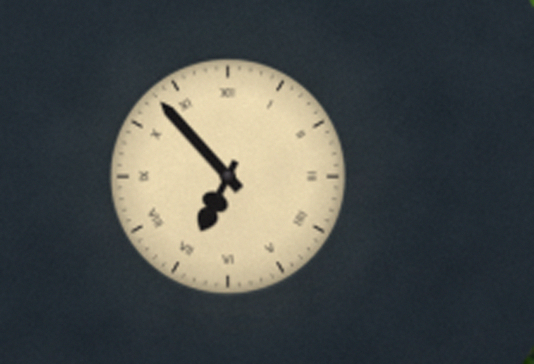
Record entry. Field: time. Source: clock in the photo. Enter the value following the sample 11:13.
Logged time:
6:53
